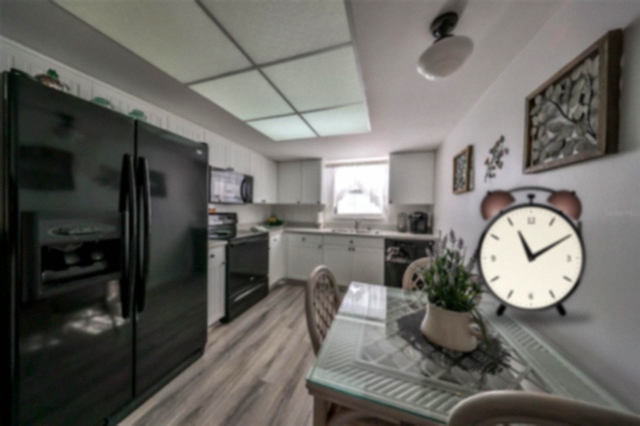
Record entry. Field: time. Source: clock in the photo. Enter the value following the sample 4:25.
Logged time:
11:10
